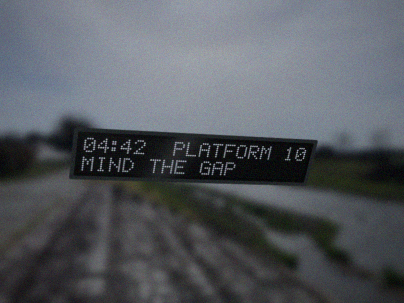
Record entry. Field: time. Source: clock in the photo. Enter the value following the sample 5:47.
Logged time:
4:42
